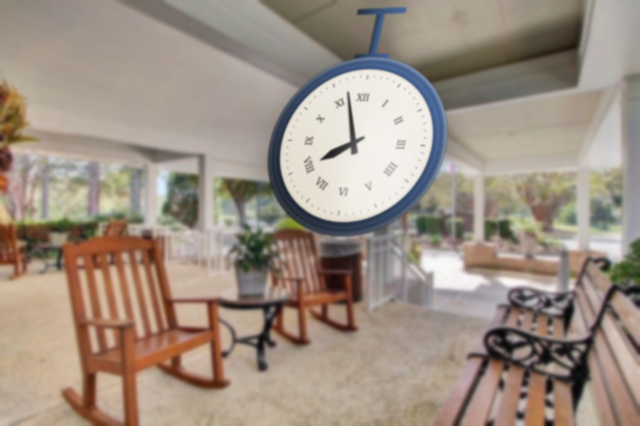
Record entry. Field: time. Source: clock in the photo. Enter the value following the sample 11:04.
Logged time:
7:57
